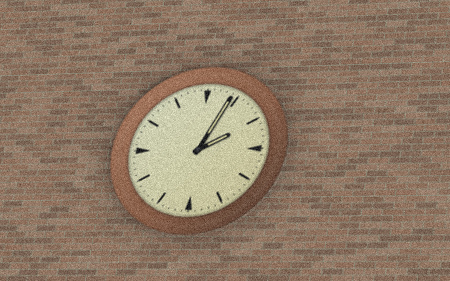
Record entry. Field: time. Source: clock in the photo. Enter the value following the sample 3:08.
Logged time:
2:04
